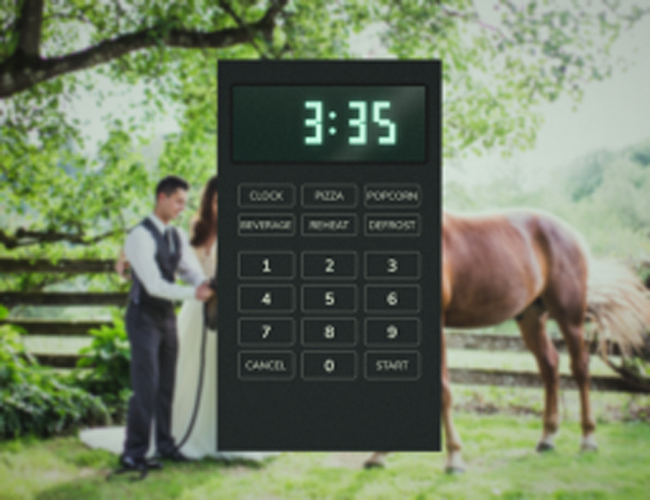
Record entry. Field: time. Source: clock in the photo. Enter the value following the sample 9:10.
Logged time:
3:35
